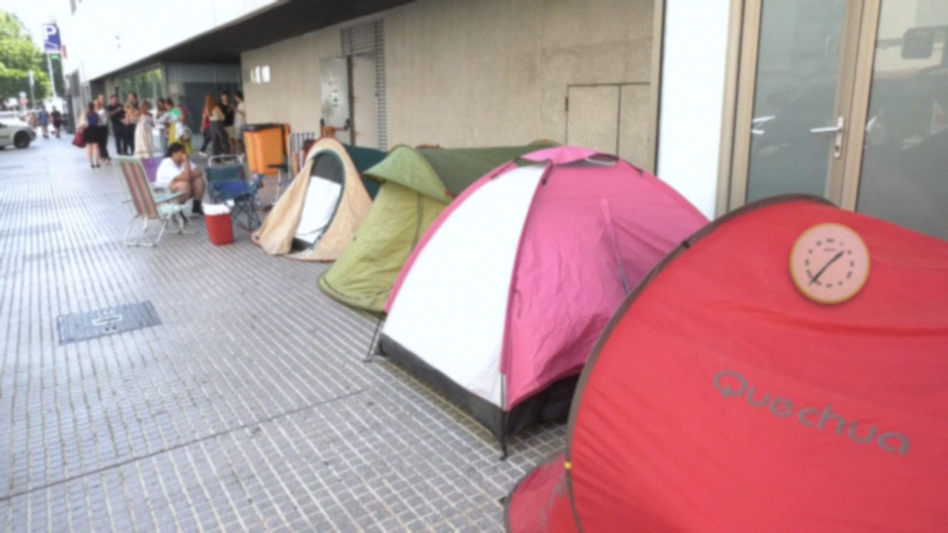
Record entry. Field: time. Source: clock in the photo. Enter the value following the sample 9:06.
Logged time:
1:37
